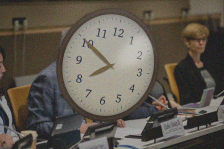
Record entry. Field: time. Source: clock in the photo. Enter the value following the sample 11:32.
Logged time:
7:50
